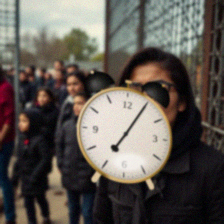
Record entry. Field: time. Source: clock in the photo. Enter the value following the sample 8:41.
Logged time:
7:05
